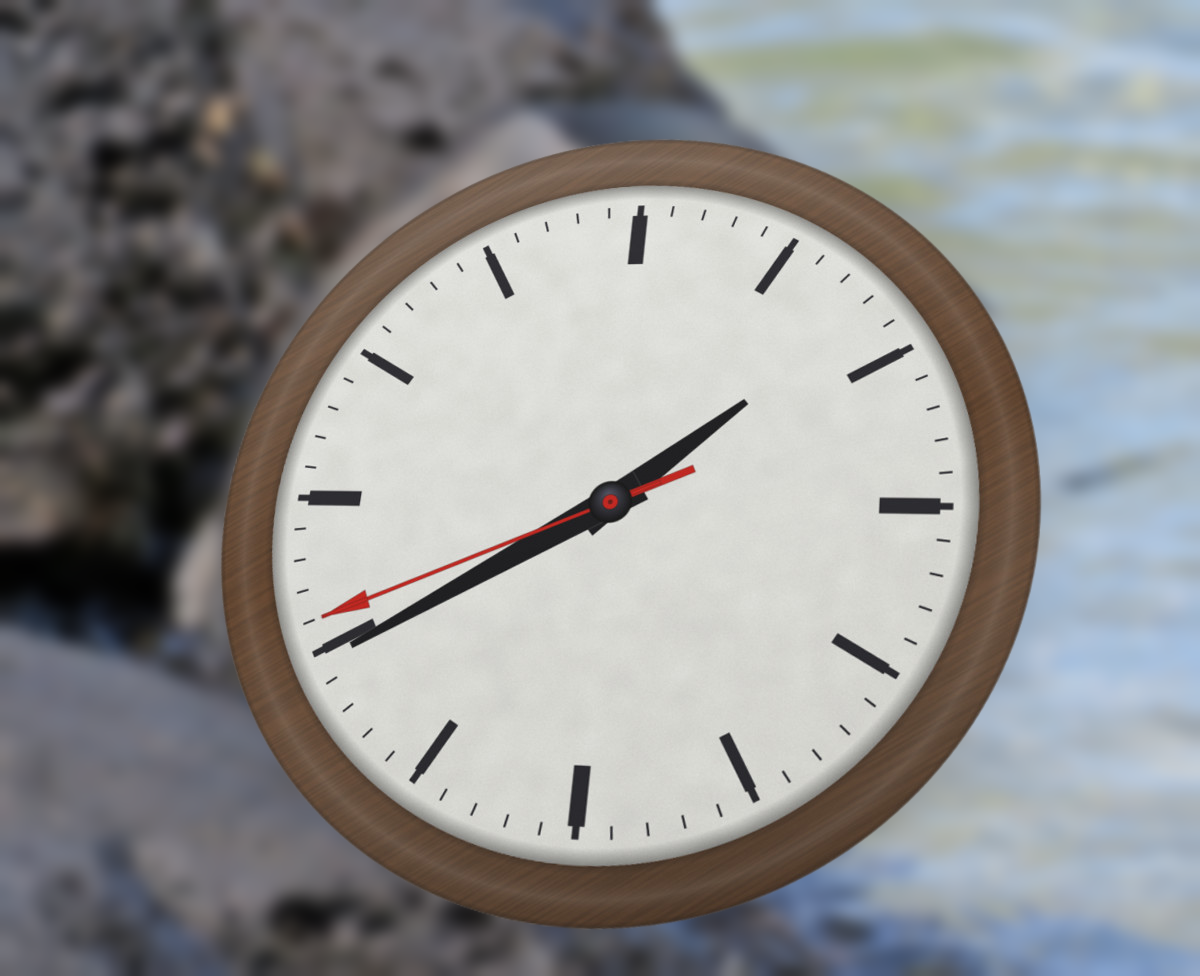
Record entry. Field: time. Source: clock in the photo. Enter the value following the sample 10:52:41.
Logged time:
1:39:41
